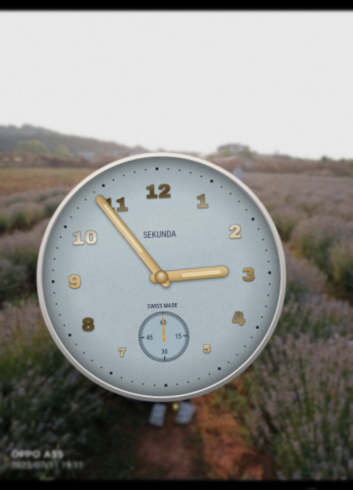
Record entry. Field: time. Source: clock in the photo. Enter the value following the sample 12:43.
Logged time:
2:54
